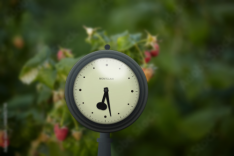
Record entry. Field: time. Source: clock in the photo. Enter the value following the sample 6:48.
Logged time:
6:28
